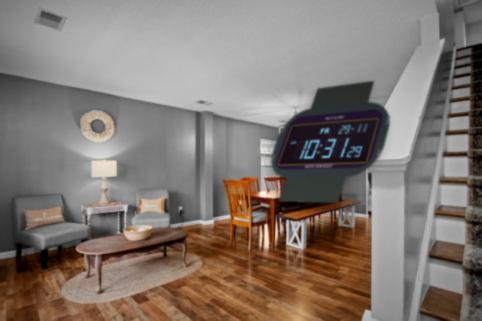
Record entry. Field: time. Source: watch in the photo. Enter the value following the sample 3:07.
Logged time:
10:31
